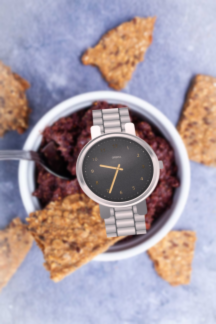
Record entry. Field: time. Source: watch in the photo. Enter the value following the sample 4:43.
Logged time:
9:34
